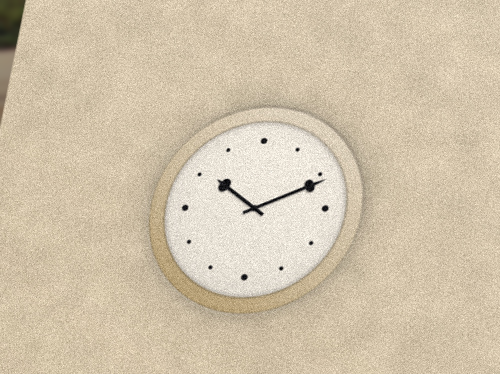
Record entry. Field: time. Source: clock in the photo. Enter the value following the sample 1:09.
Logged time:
10:11
